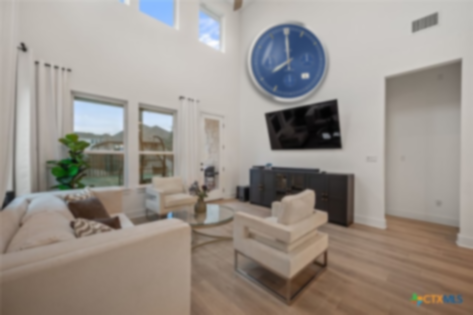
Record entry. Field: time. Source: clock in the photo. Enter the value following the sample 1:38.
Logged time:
8:00
